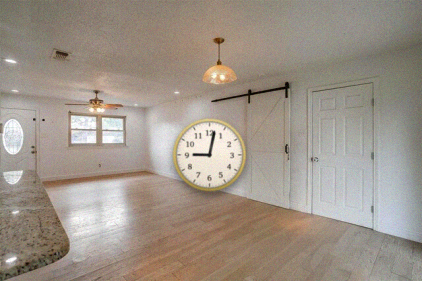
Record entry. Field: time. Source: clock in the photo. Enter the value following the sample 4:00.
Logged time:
9:02
